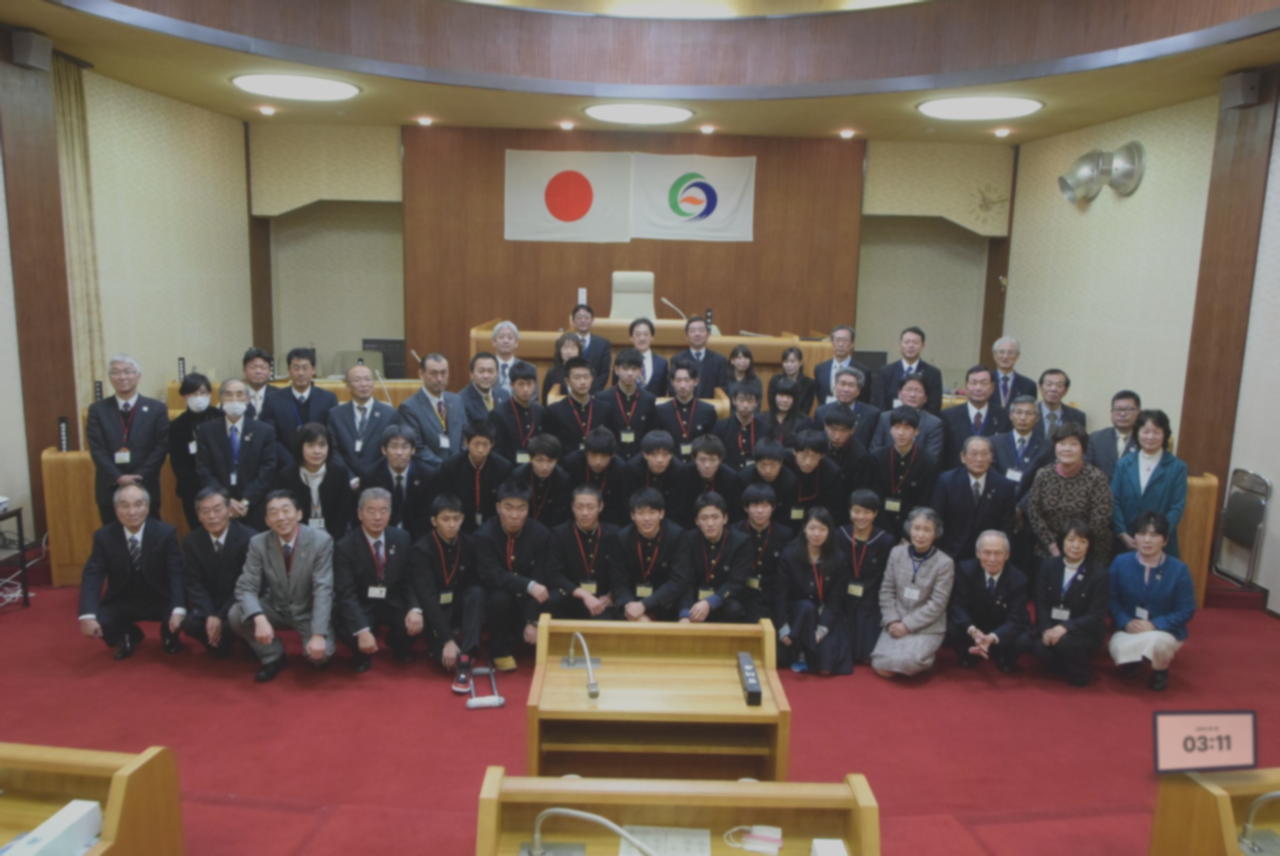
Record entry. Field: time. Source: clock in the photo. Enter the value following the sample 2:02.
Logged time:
3:11
